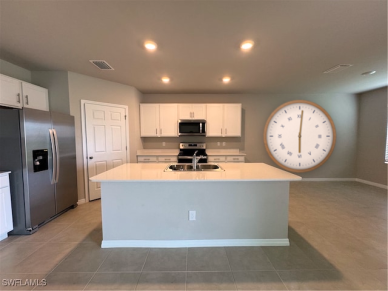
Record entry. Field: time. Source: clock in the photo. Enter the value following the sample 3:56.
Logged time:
6:01
